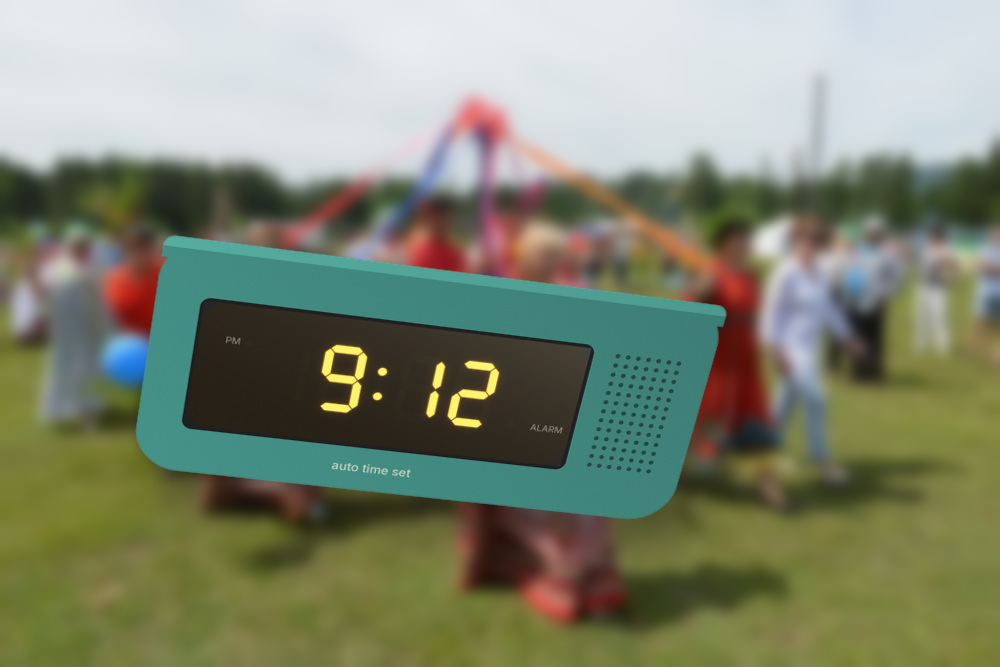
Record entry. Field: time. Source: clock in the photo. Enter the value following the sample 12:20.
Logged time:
9:12
